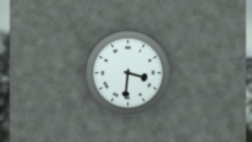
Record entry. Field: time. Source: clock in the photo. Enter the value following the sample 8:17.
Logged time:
3:31
